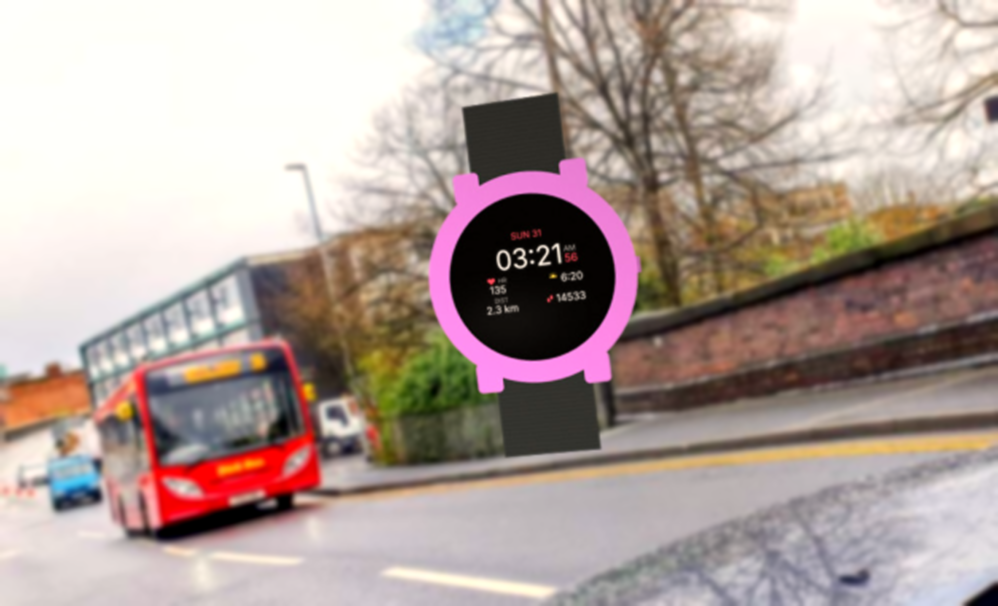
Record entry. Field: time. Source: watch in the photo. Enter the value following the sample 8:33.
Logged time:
3:21
